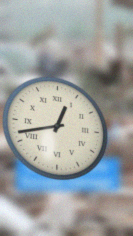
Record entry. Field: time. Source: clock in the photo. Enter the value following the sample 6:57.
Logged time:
12:42
